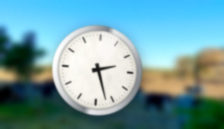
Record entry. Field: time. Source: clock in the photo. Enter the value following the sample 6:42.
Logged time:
2:27
